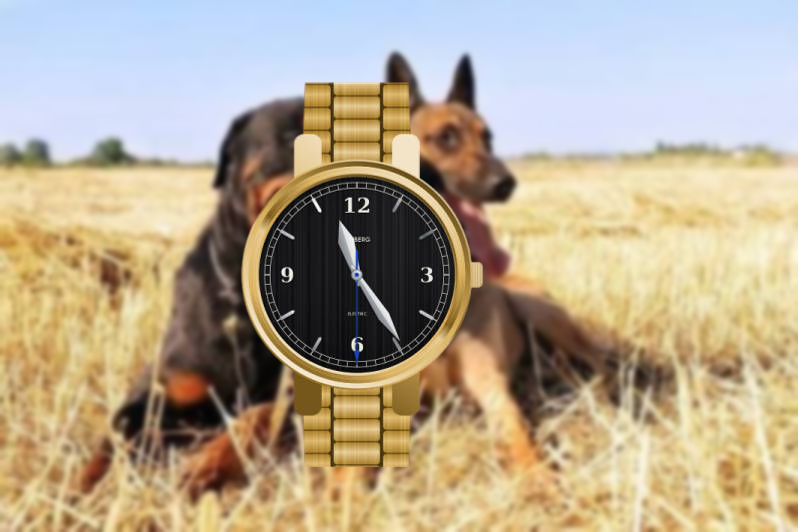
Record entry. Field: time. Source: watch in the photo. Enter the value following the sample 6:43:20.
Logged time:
11:24:30
